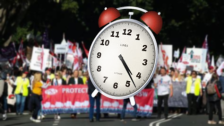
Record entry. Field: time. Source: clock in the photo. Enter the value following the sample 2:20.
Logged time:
4:23
